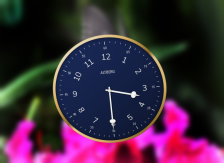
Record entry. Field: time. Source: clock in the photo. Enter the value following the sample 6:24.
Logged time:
3:30
